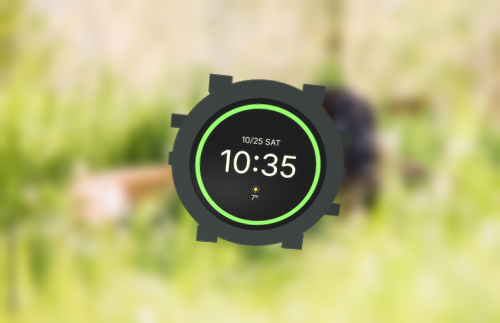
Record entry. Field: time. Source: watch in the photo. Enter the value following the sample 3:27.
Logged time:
10:35
